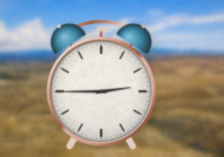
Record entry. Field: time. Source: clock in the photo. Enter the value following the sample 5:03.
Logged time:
2:45
